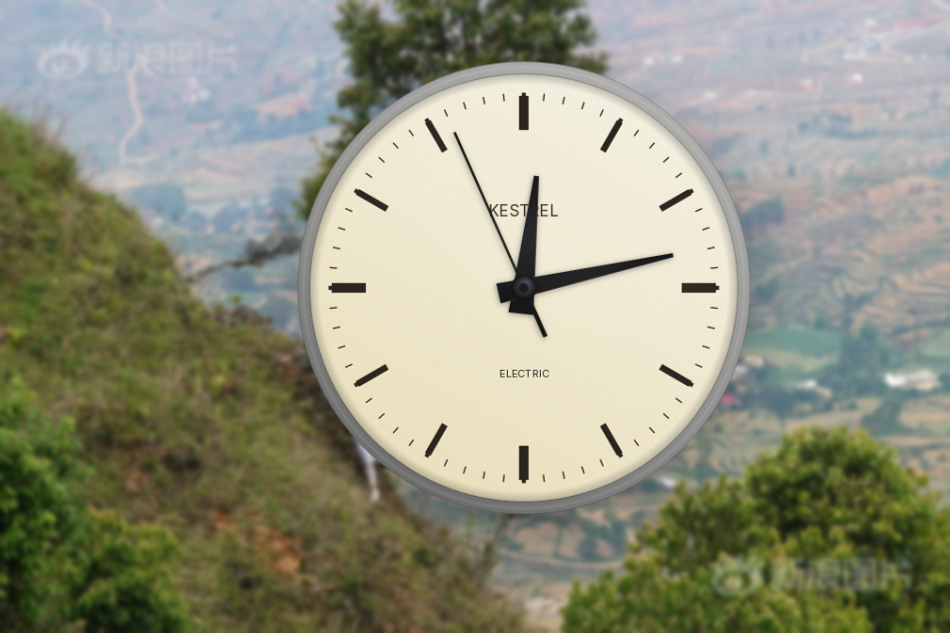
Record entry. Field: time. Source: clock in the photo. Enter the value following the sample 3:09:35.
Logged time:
12:12:56
